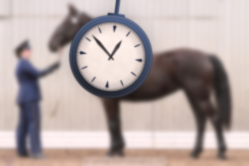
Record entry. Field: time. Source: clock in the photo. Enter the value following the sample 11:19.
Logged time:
12:52
